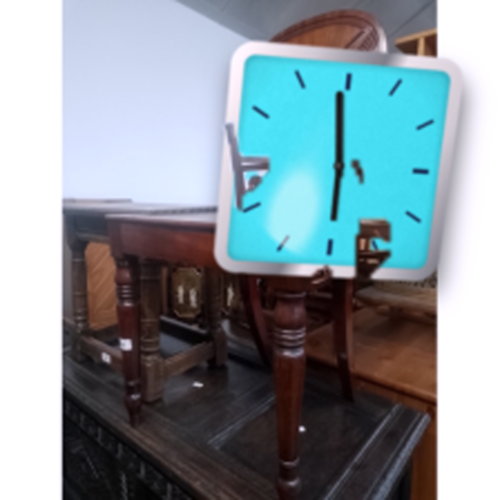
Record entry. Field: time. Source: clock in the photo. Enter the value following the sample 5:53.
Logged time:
5:59
